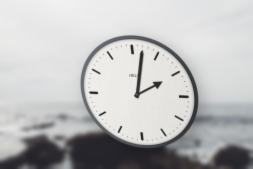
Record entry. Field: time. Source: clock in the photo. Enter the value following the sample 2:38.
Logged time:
2:02
